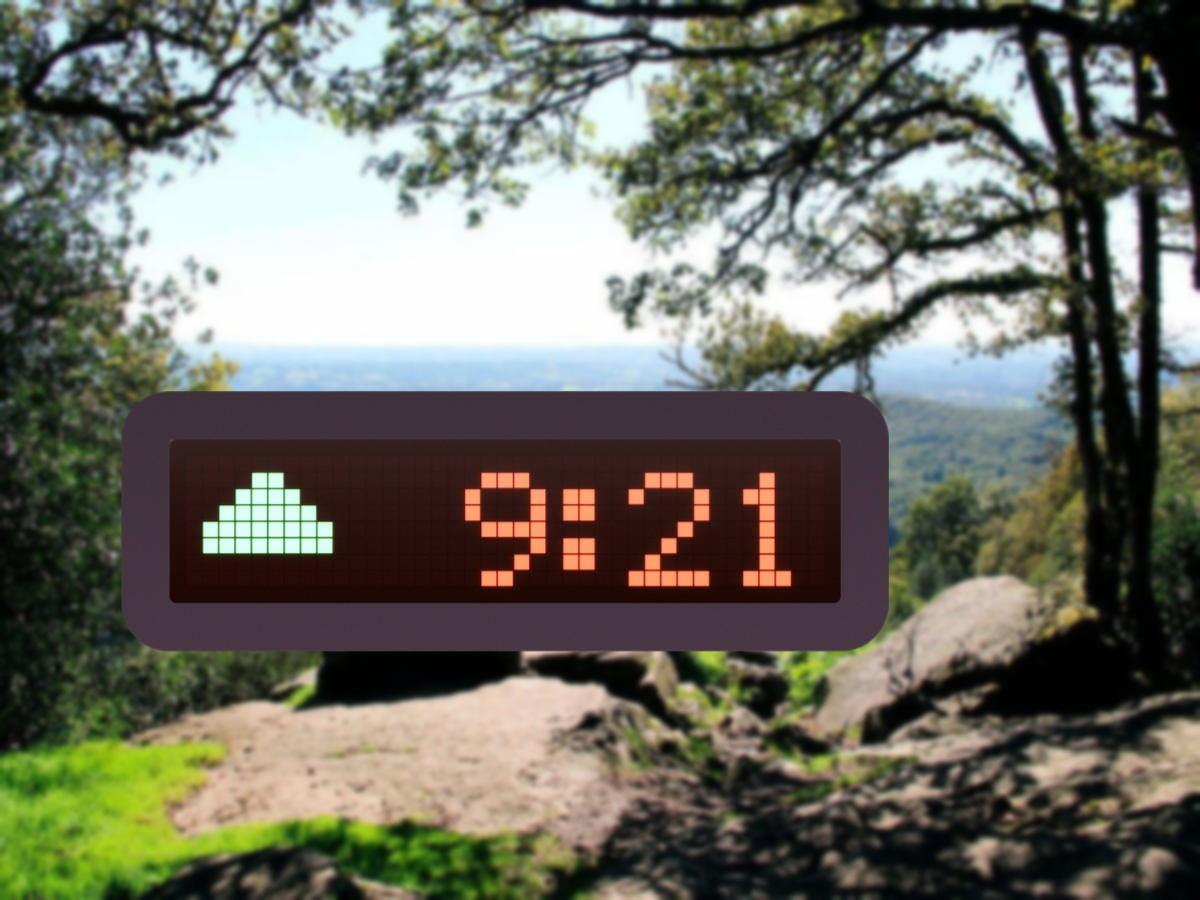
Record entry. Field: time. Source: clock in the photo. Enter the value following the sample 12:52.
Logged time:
9:21
